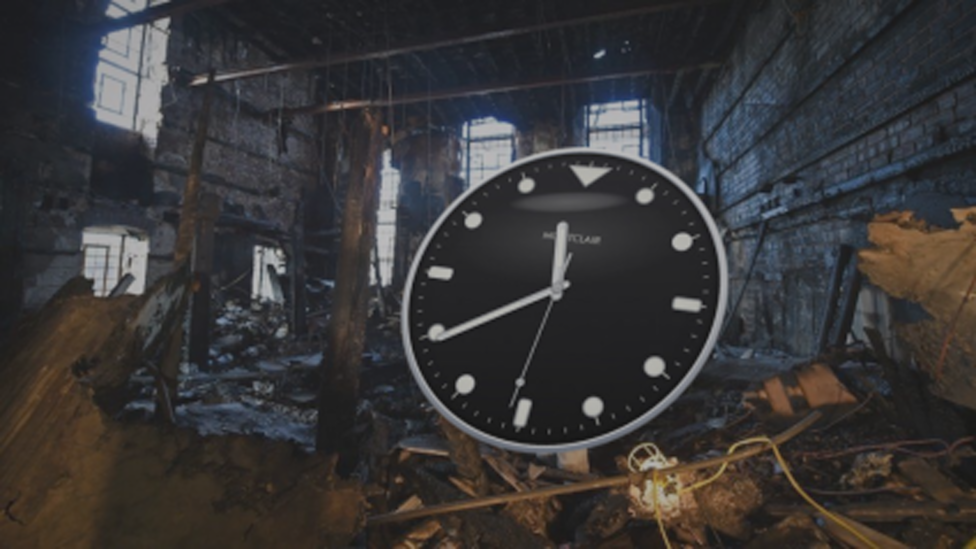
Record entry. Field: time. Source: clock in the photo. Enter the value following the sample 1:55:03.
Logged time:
11:39:31
